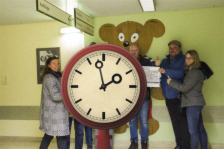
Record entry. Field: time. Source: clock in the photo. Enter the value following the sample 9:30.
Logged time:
1:58
